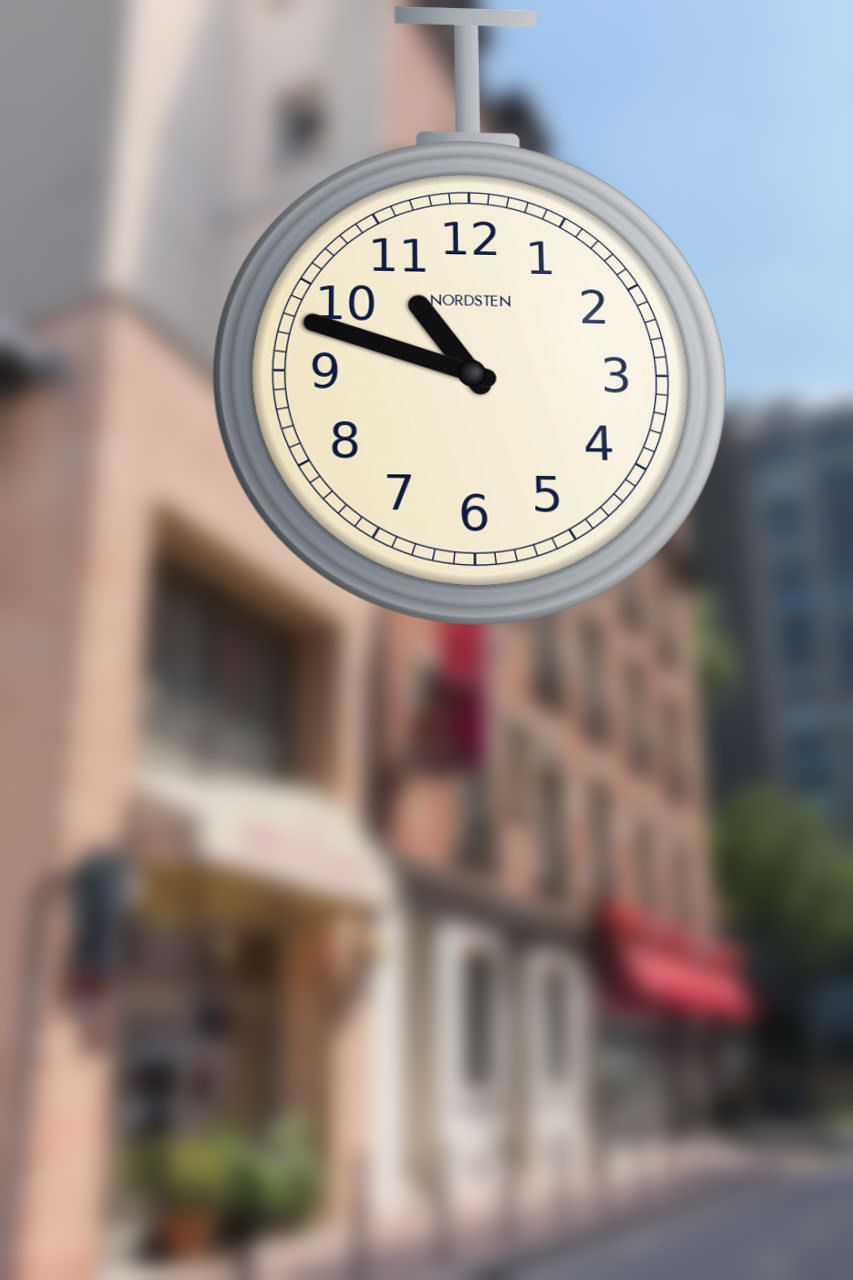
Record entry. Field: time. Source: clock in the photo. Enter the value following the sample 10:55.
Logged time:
10:48
